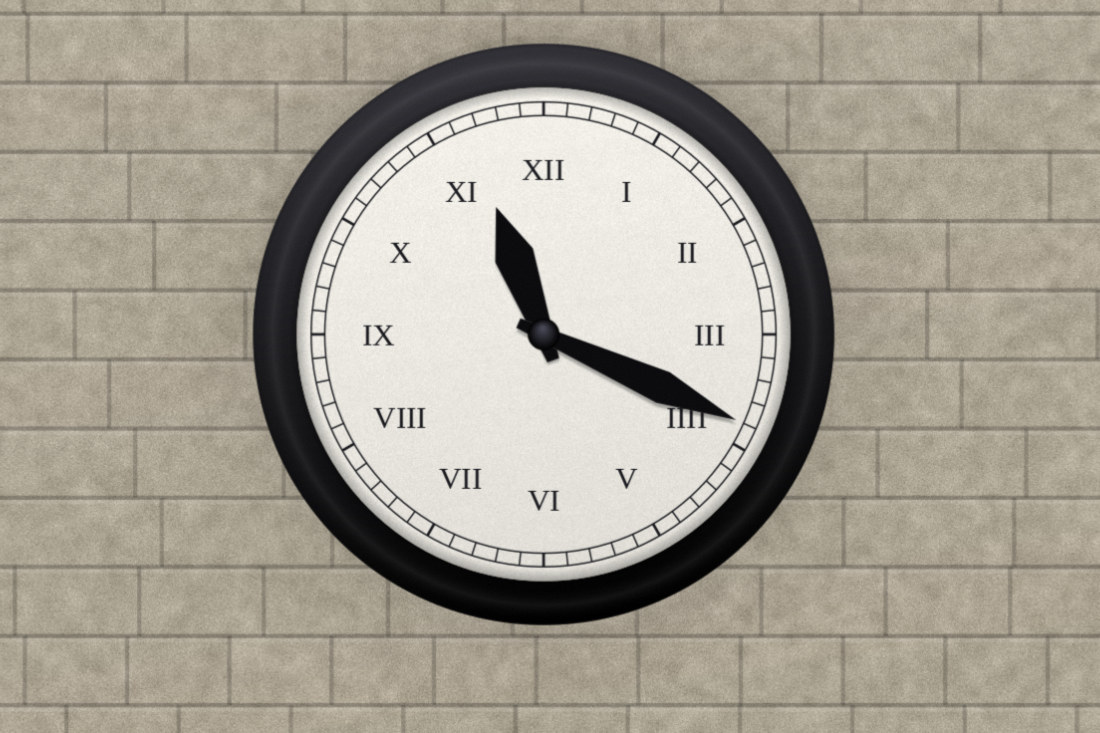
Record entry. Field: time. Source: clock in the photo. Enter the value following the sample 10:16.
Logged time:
11:19
